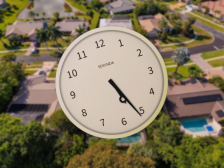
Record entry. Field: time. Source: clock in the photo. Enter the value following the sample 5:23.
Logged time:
5:26
